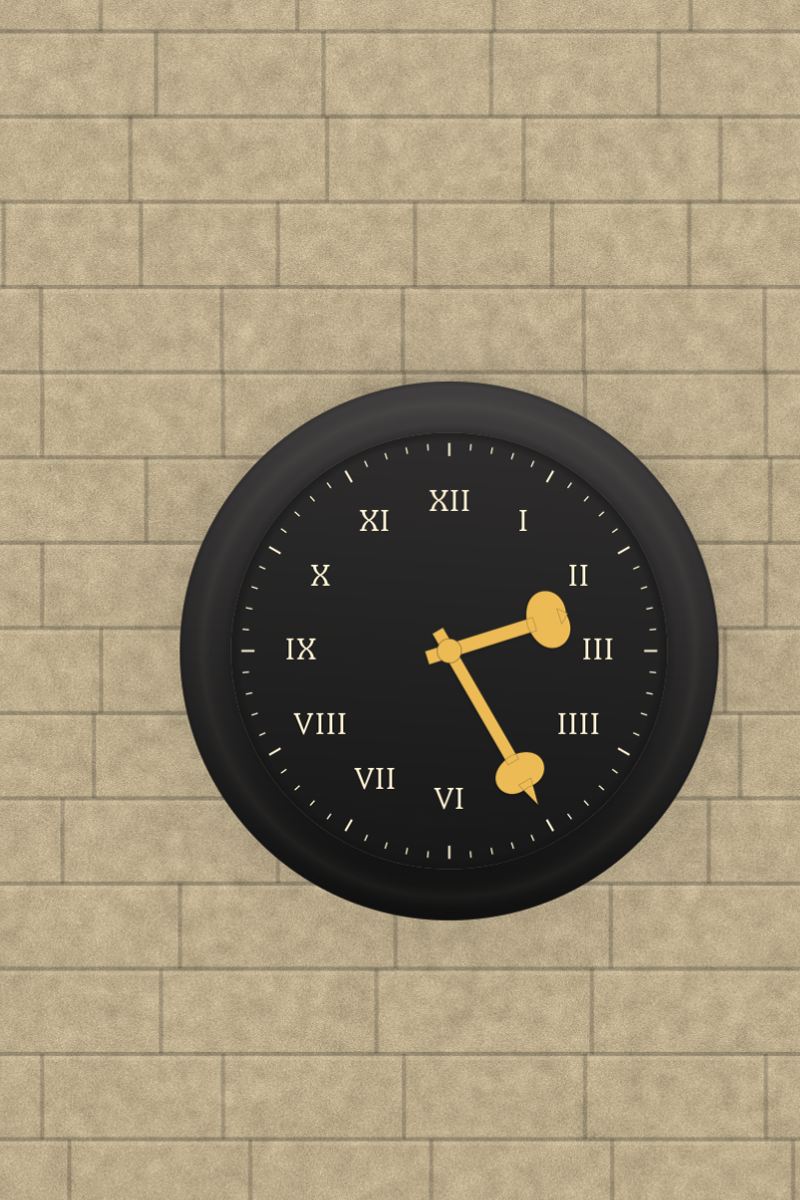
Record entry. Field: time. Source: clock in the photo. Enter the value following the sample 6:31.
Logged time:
2:25
